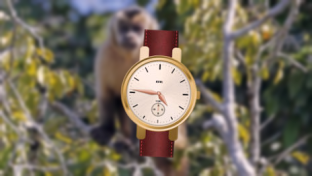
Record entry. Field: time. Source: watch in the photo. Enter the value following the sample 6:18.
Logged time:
4:46
